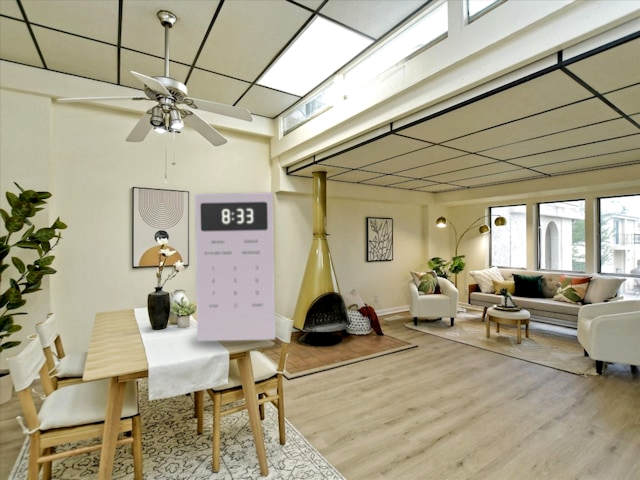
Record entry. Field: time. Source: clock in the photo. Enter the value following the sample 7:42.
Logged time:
8:33
